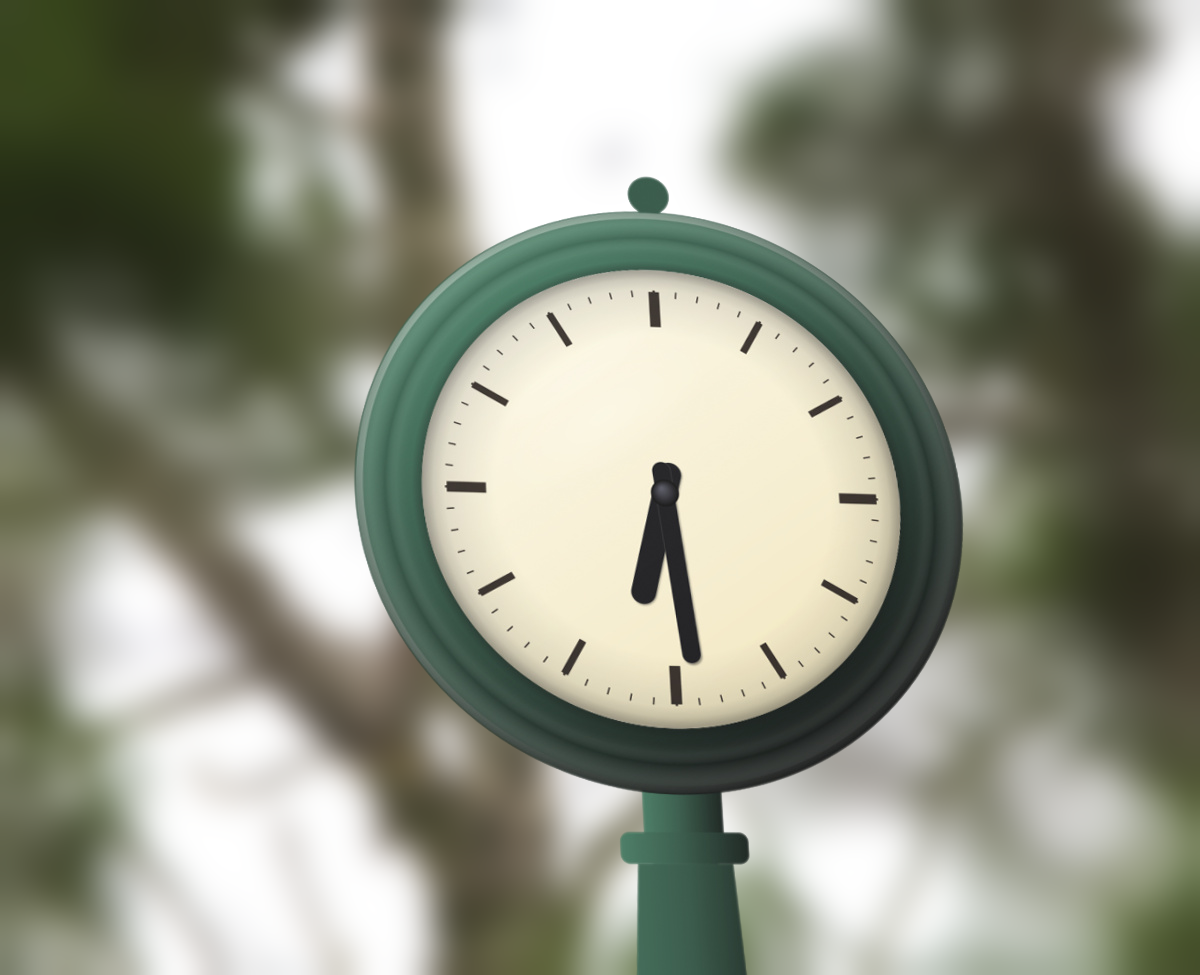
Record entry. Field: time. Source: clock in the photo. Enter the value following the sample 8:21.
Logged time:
6:29
